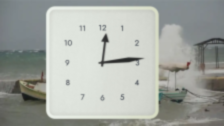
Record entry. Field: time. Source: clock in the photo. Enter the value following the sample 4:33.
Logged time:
12:14
